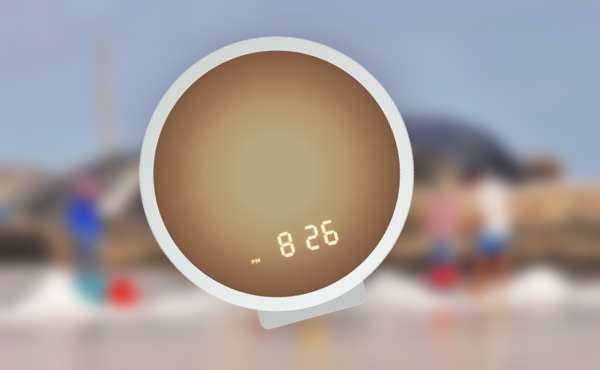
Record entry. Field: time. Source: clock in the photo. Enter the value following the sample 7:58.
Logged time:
8:26
